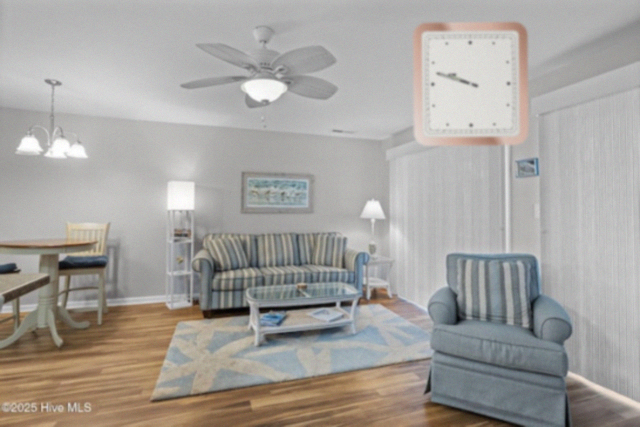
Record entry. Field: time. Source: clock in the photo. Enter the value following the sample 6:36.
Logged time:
9:48
